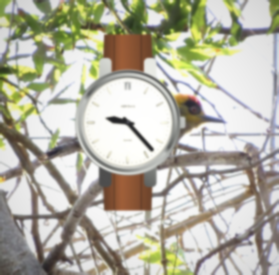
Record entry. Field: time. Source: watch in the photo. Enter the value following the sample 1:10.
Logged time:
9:23
